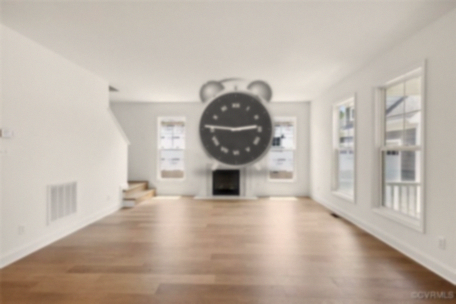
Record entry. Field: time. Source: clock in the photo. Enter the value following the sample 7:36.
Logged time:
2:46
